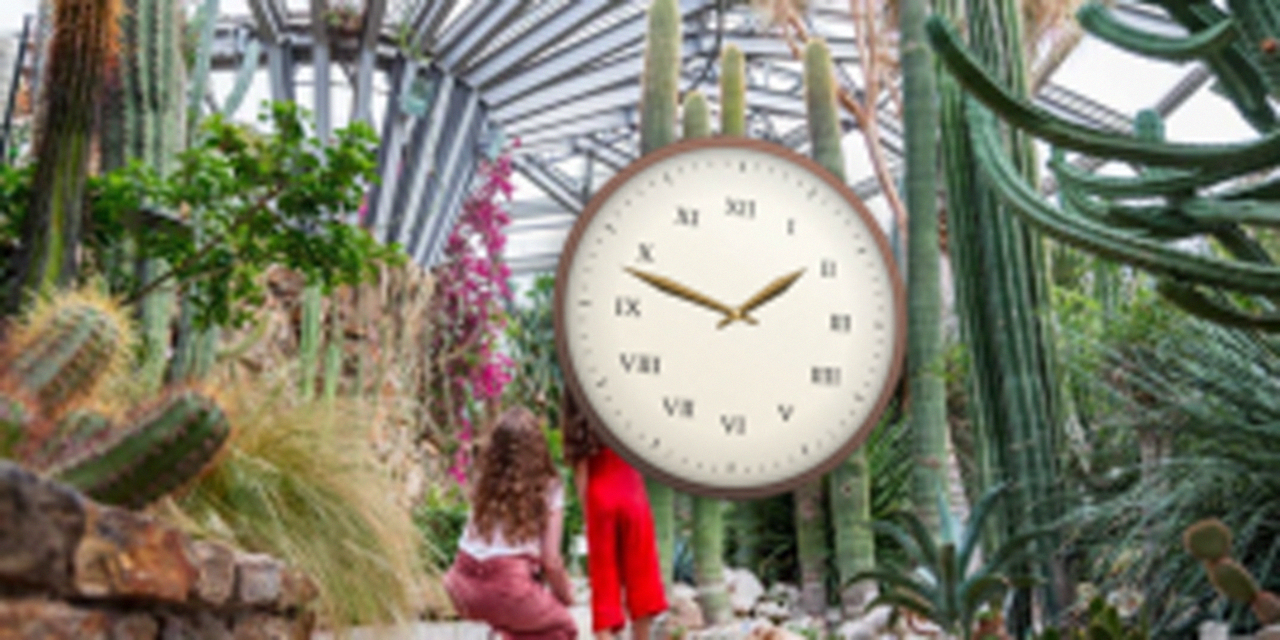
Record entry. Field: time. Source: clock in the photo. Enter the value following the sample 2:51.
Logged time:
1:48
